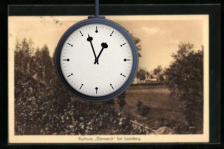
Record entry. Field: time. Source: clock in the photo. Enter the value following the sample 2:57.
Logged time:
12:57
